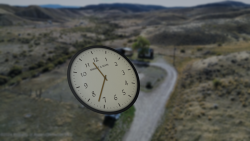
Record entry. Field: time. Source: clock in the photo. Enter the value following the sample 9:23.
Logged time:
11:37
